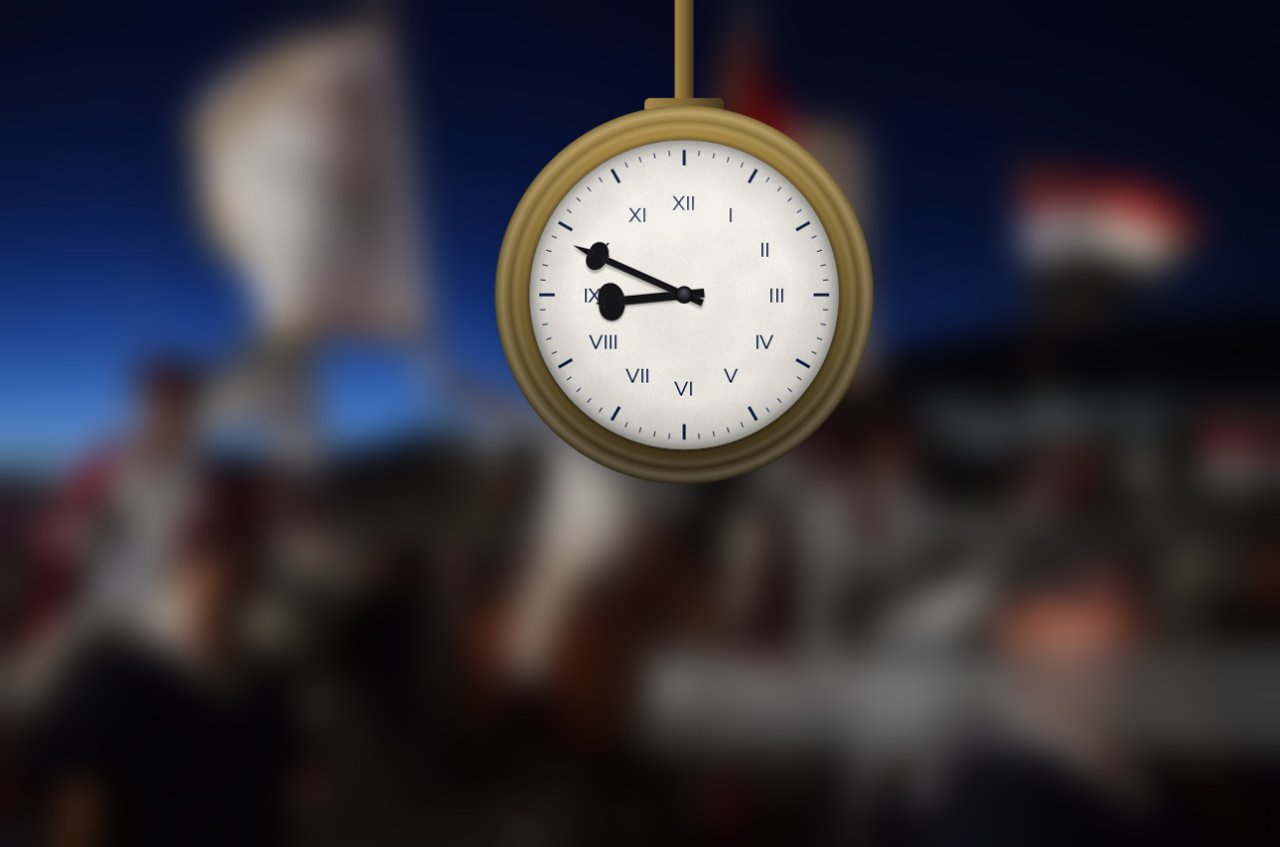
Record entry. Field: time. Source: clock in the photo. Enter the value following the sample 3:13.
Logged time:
8:49
